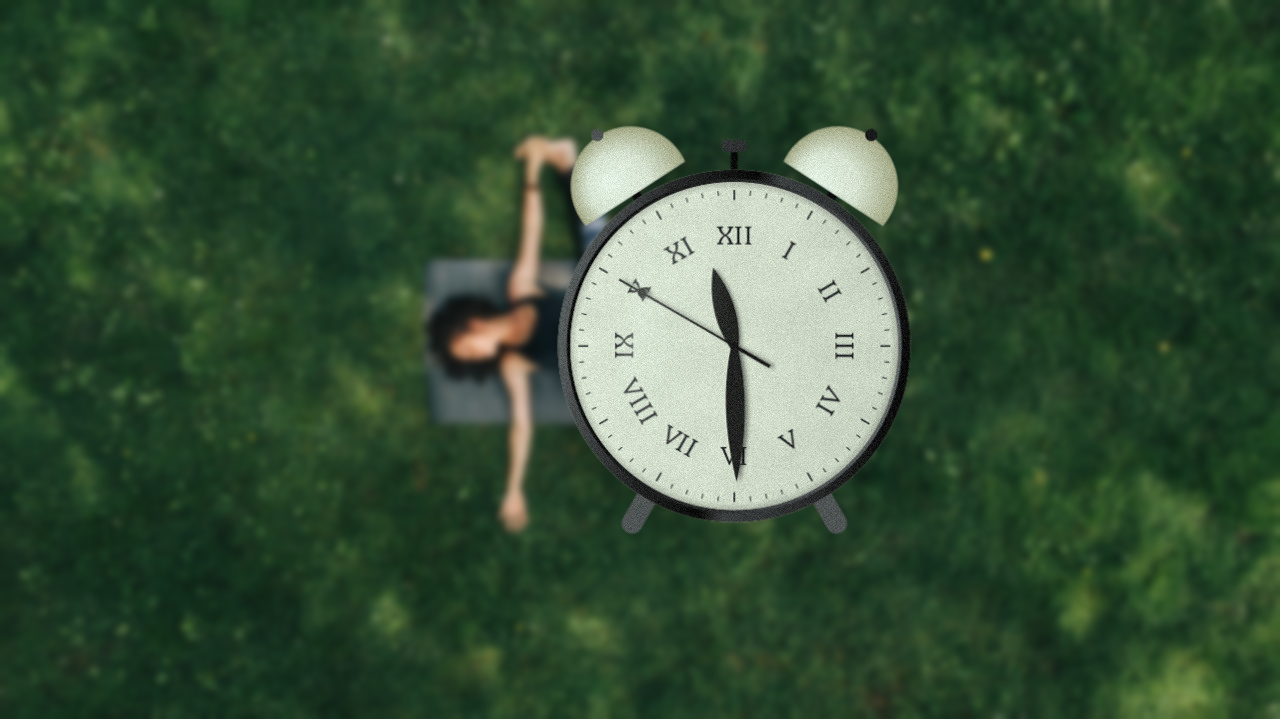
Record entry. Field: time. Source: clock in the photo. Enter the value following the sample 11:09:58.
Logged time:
11:29:50
